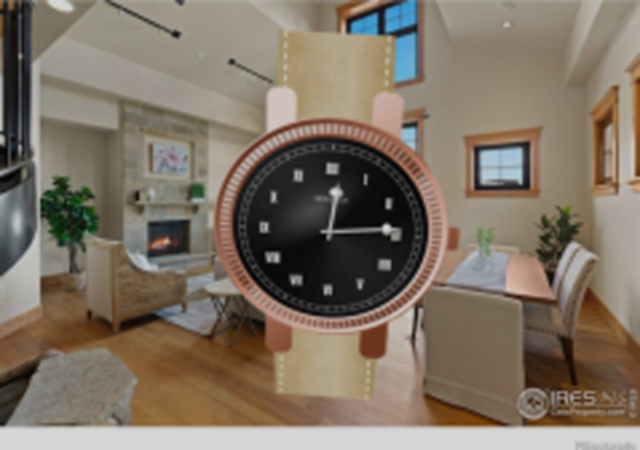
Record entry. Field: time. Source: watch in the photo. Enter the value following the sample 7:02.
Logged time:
12:14
